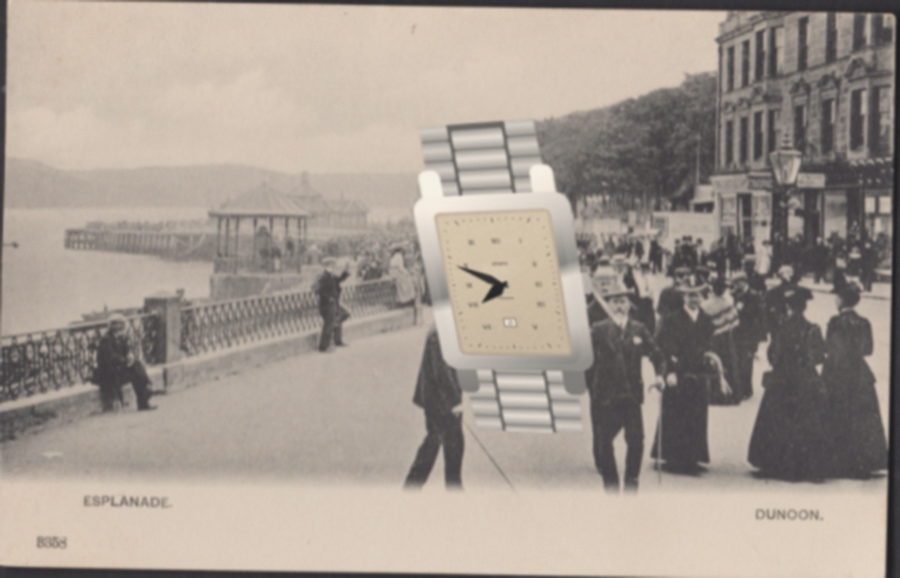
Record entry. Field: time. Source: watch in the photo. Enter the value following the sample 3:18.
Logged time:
7:49
